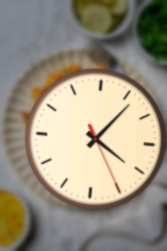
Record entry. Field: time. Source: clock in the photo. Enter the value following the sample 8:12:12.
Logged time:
4:06:25
